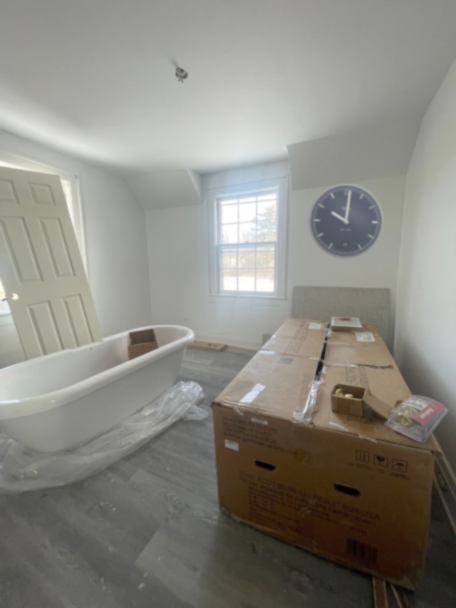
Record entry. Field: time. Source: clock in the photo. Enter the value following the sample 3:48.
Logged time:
10:01
